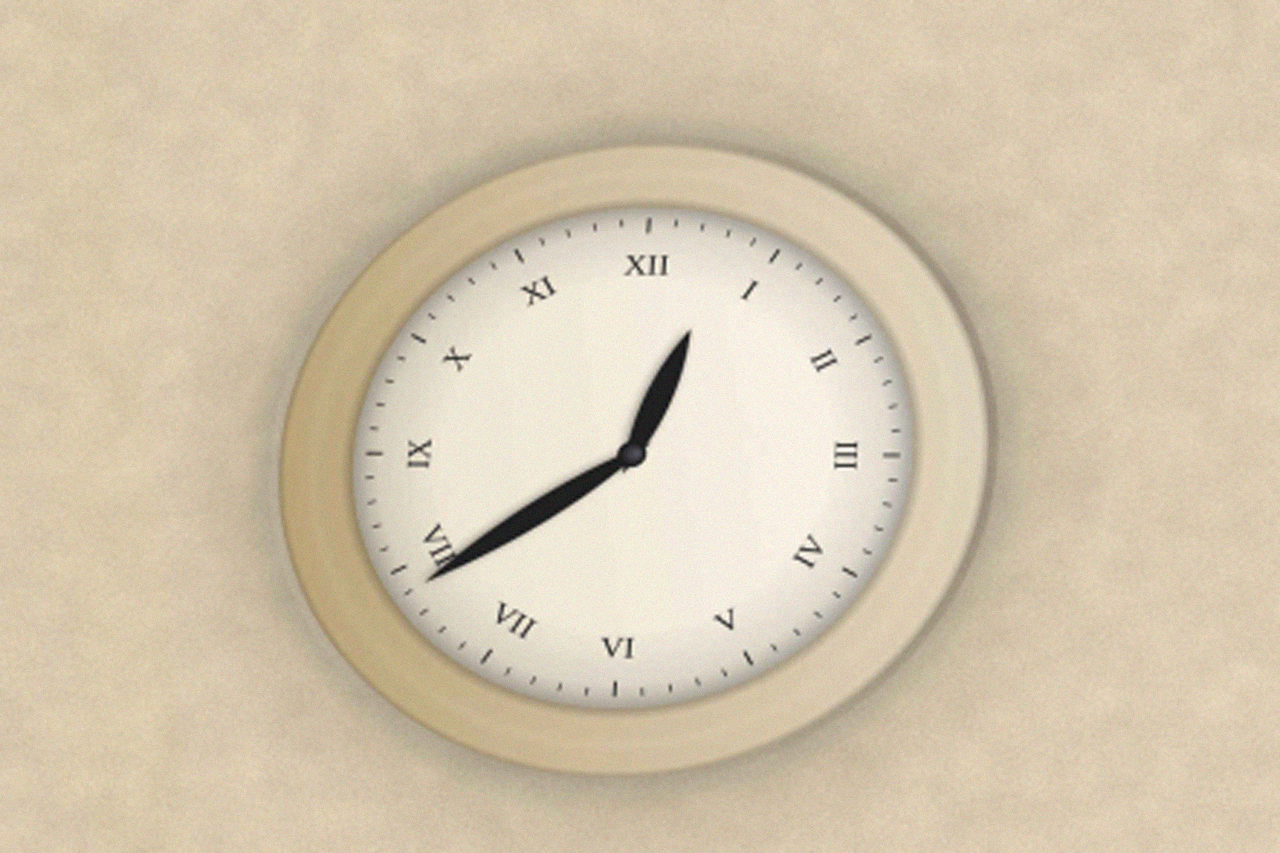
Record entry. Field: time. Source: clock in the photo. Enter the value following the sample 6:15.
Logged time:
12:39
